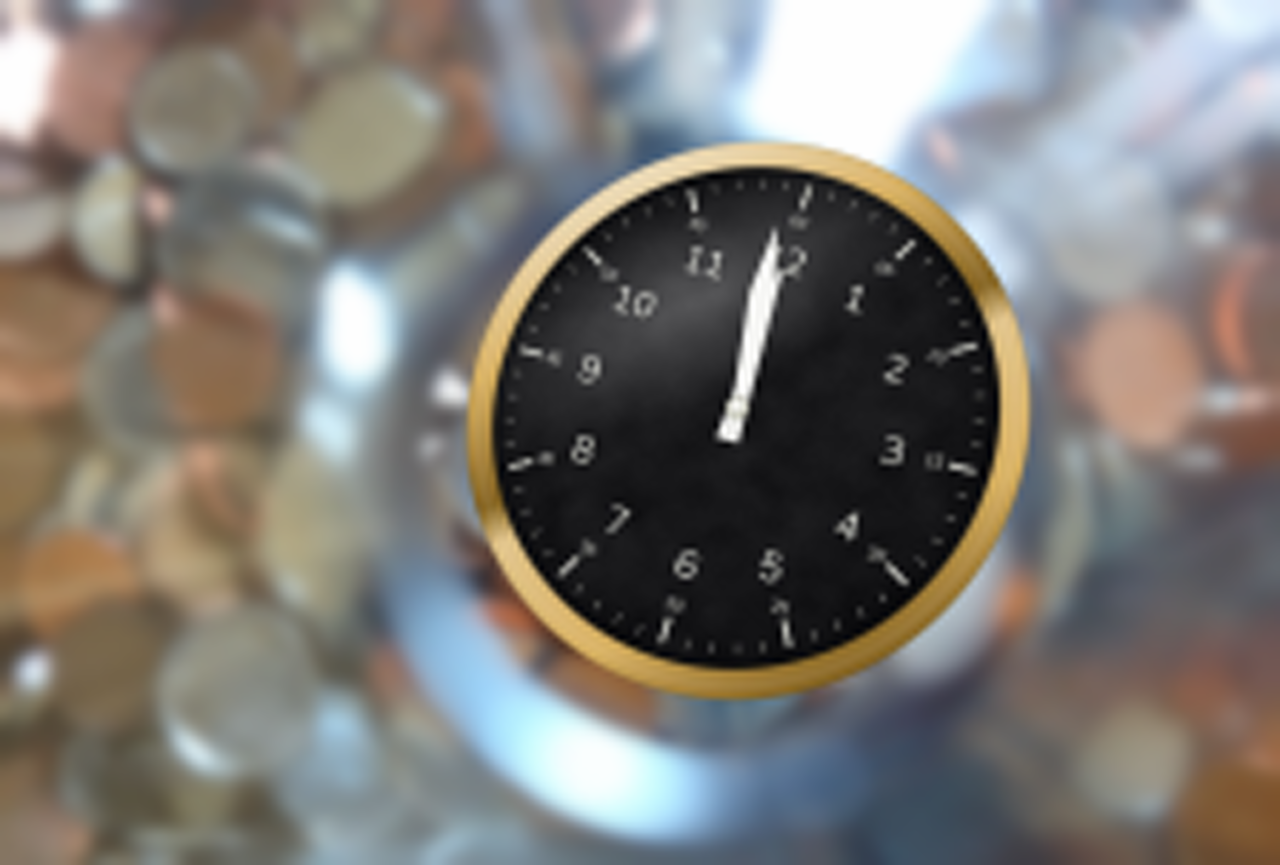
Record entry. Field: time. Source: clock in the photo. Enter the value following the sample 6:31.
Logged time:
11:59
